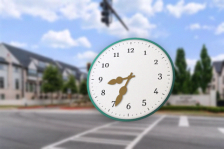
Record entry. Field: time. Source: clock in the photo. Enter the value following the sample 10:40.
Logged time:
8:34
